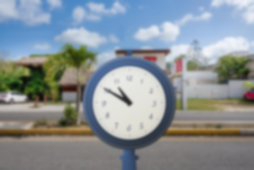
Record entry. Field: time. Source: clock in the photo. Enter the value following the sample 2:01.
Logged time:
10:50
